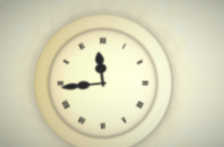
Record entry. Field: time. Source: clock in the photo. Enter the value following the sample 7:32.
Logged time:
11:44
